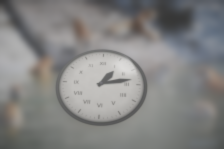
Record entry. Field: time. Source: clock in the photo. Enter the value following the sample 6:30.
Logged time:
1:13
